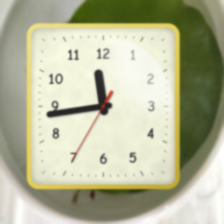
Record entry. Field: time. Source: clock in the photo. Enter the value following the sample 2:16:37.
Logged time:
11:43:35
